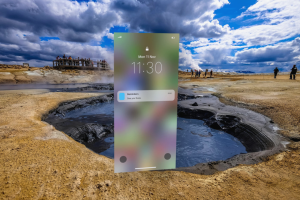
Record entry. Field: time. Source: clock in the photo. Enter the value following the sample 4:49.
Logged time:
11:30
